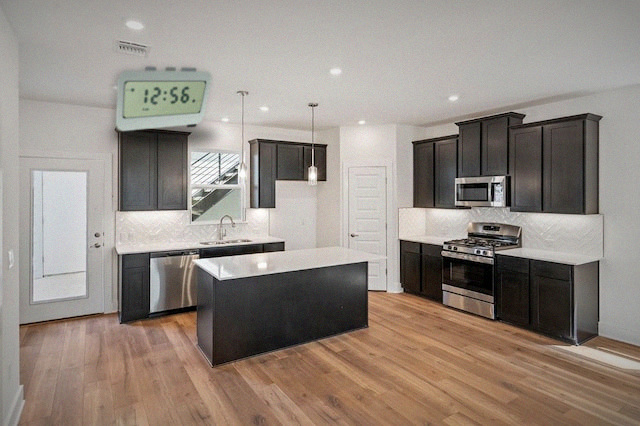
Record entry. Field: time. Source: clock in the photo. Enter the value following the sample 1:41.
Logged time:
12:56
